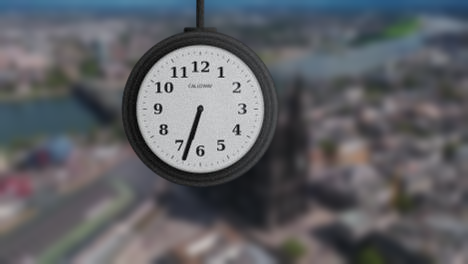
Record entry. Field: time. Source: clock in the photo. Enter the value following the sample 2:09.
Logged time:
6:33
